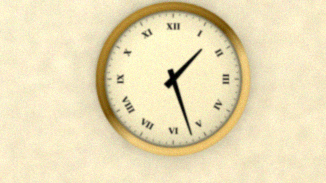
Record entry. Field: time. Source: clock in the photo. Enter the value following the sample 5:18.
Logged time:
1:27
